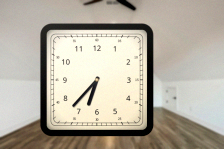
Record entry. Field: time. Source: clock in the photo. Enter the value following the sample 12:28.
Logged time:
6:37
